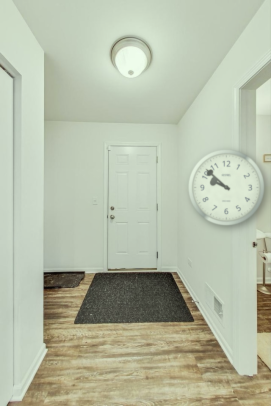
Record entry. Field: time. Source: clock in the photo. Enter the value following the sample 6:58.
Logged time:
9:52
